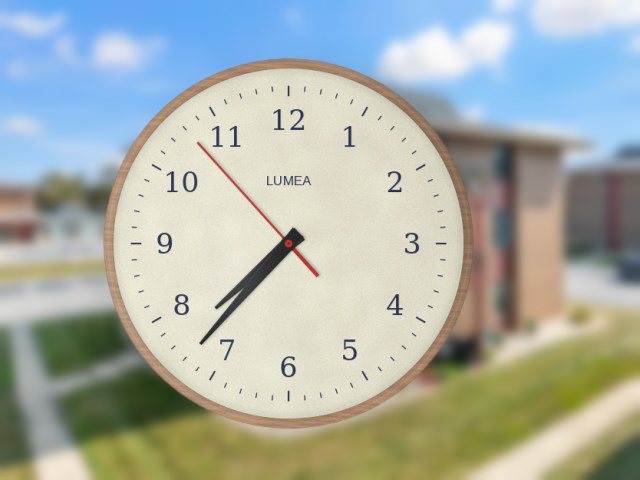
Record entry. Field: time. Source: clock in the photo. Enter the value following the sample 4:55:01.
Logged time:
7:36:53
